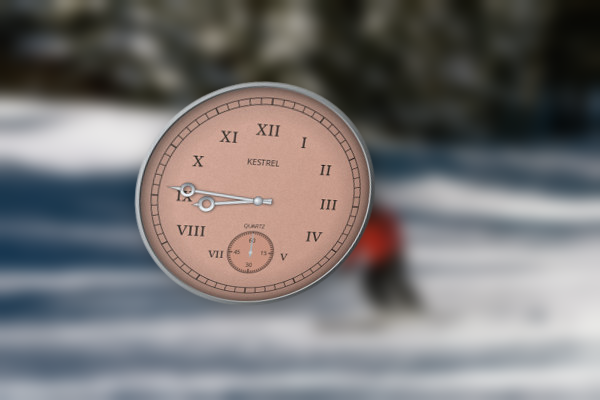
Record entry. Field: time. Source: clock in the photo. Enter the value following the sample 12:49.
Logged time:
8:46
